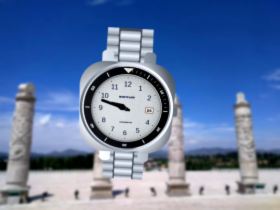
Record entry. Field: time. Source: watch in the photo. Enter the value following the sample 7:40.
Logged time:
9:48
